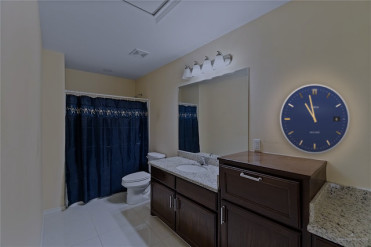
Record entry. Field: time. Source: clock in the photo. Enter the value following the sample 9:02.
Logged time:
10:58
